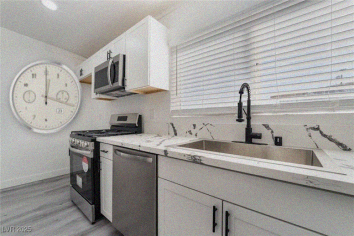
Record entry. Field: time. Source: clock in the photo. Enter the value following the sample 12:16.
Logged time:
12:18
